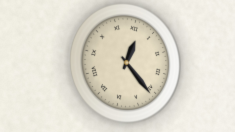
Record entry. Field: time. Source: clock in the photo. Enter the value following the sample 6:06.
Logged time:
12:21
